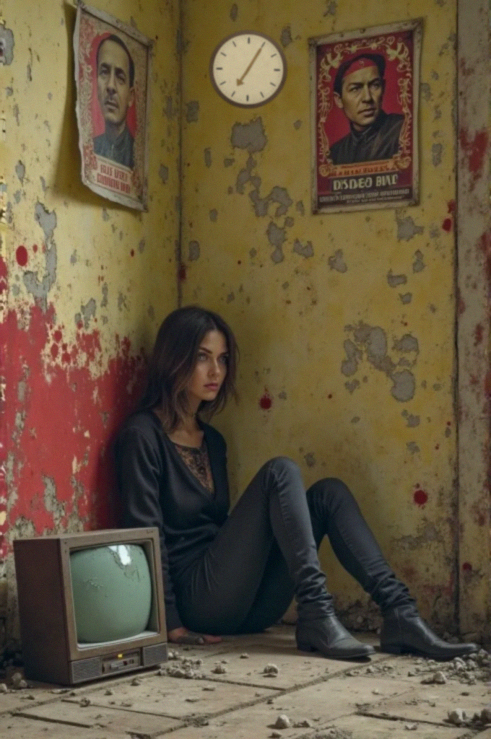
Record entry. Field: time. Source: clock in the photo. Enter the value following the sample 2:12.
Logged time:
7:05
